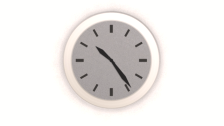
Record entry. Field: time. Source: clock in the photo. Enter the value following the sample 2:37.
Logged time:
10:24
